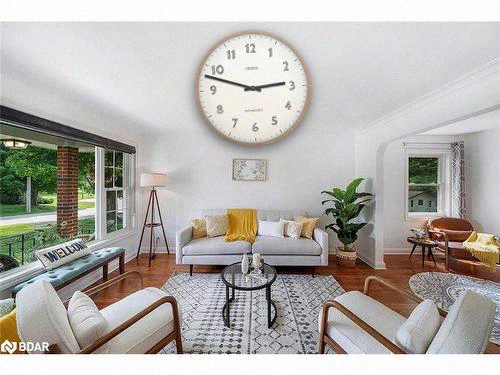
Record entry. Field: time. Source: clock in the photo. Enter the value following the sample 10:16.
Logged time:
2:48
